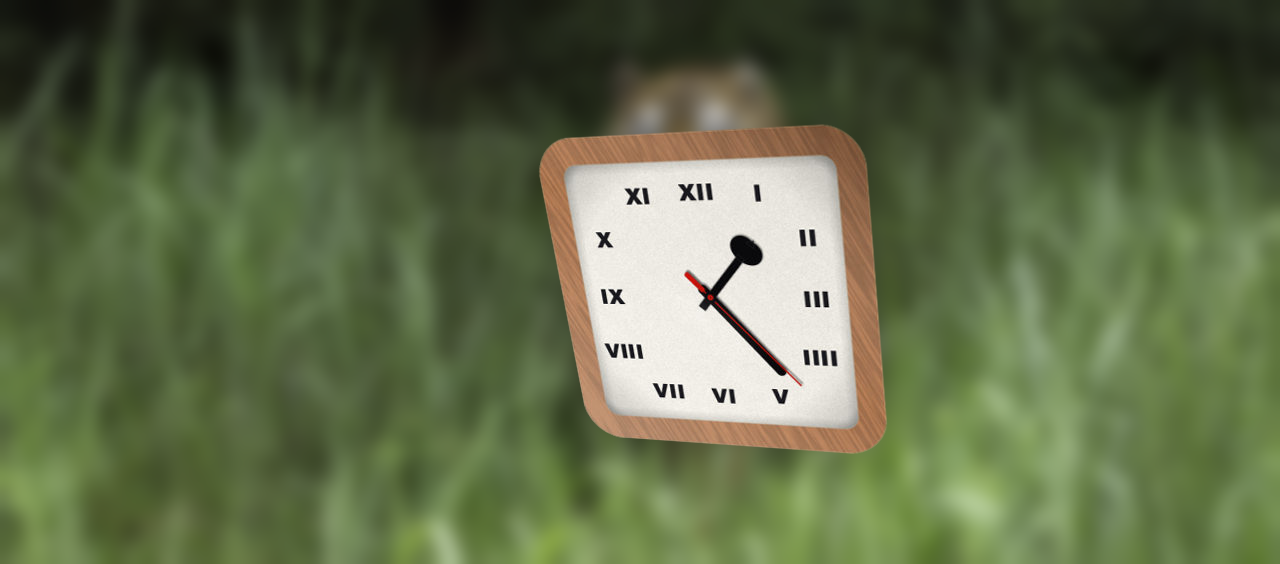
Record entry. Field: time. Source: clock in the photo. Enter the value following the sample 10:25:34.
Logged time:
1:23:23
